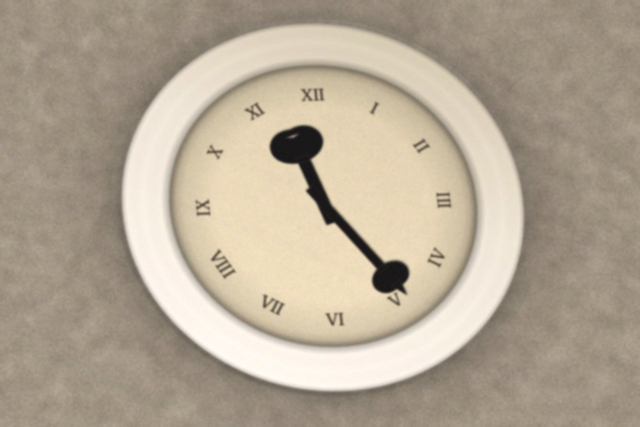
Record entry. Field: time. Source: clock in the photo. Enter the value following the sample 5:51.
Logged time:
11:24
